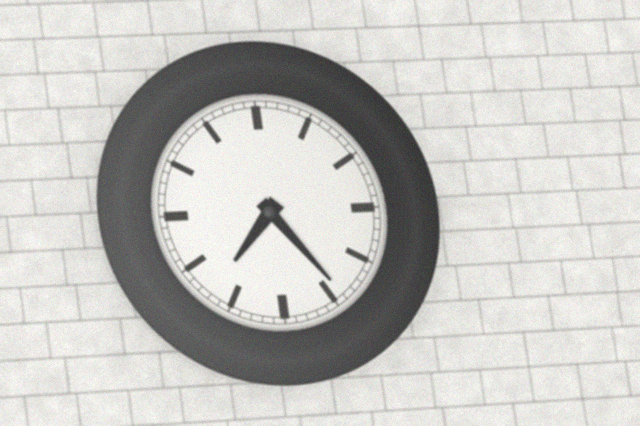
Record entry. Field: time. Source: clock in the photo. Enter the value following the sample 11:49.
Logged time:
7:24
